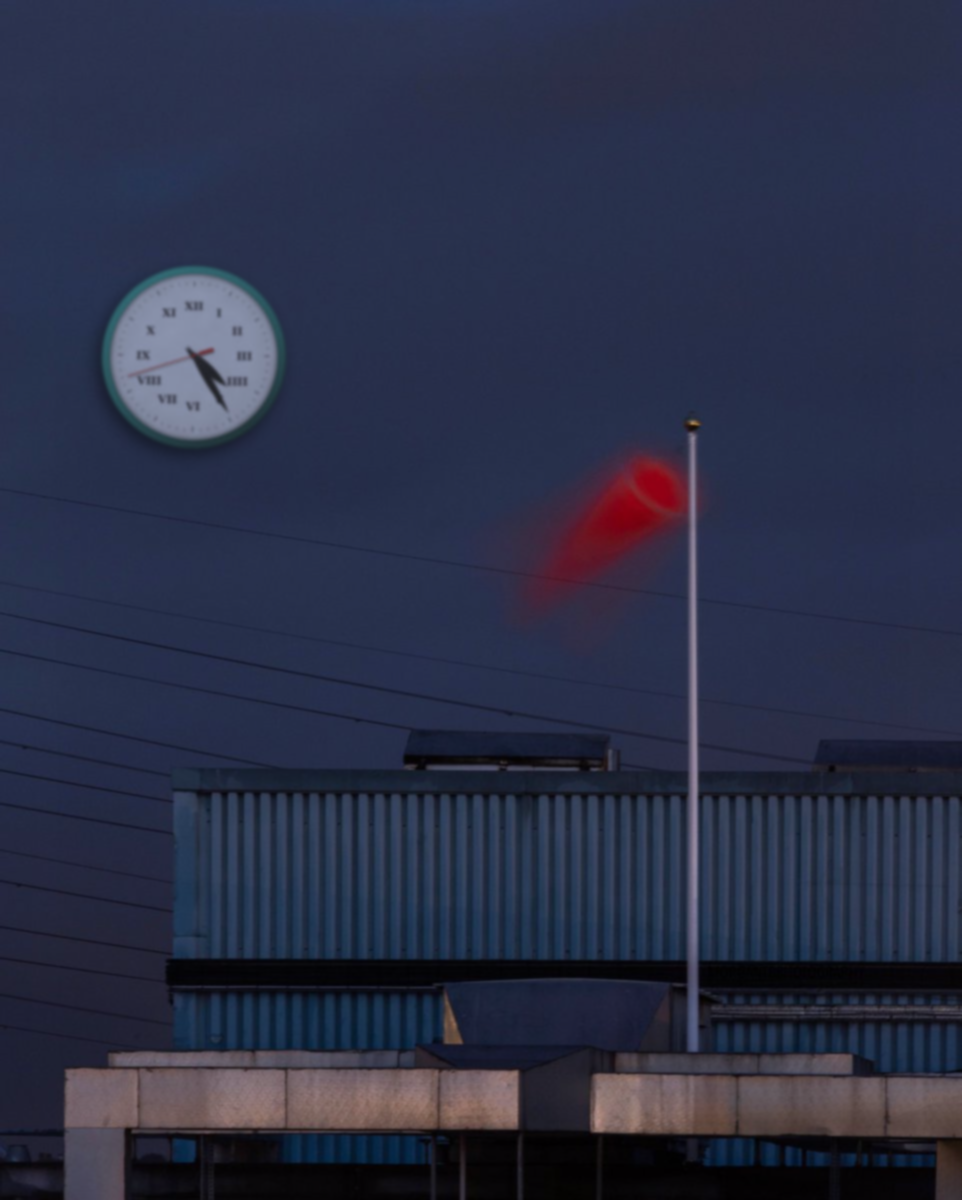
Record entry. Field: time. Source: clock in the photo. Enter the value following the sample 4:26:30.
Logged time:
4:24:42
